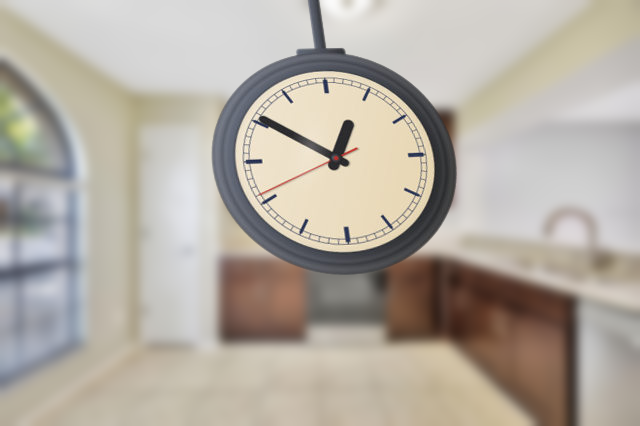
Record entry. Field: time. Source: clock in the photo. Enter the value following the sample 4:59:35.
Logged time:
12:50:41
